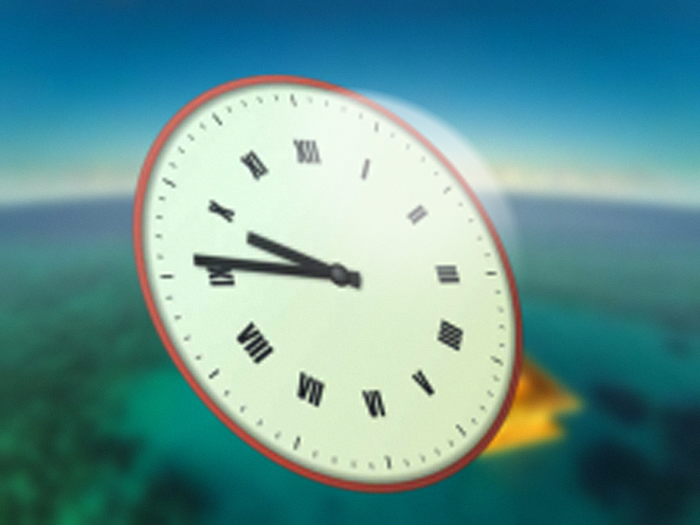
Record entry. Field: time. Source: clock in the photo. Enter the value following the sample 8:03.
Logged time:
9:46
